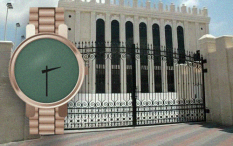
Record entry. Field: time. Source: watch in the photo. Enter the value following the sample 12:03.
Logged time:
2:30
